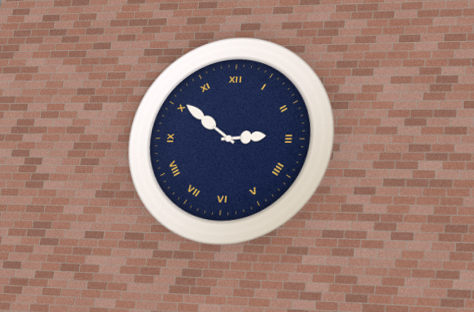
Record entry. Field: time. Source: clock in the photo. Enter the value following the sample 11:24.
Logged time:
2:51
